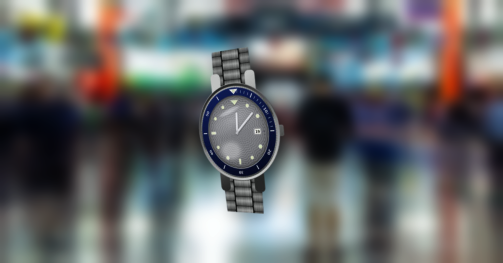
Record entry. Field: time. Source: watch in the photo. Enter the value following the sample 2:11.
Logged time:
12:08
